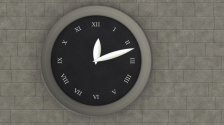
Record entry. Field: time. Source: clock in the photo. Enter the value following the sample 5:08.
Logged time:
12:12
